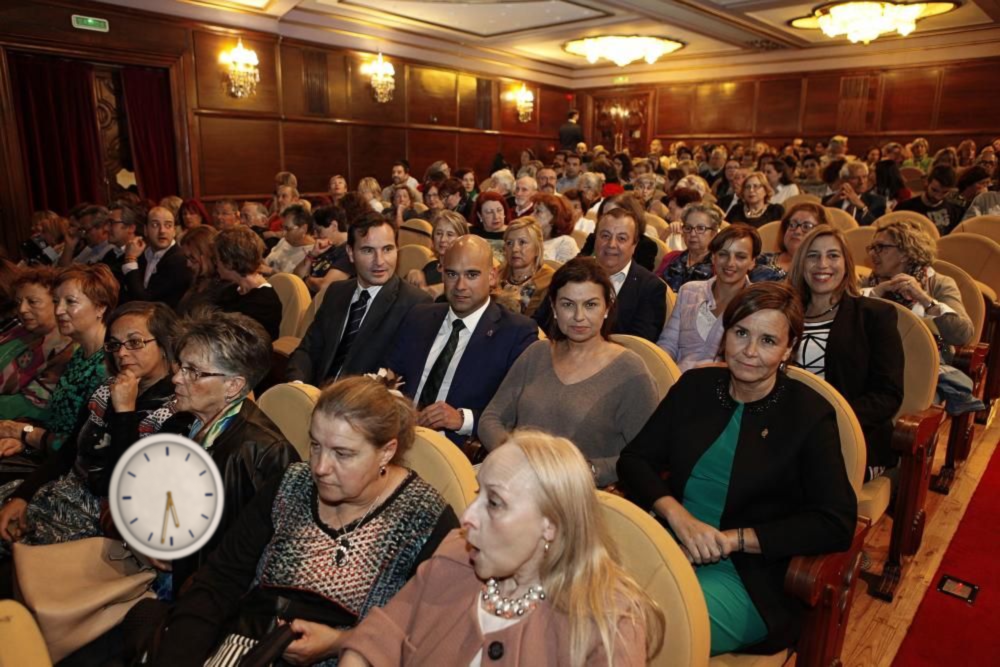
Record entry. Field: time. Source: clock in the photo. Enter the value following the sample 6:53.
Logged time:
5:32
